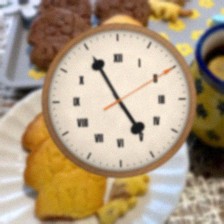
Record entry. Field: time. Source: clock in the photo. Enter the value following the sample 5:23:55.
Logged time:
4:55:10
